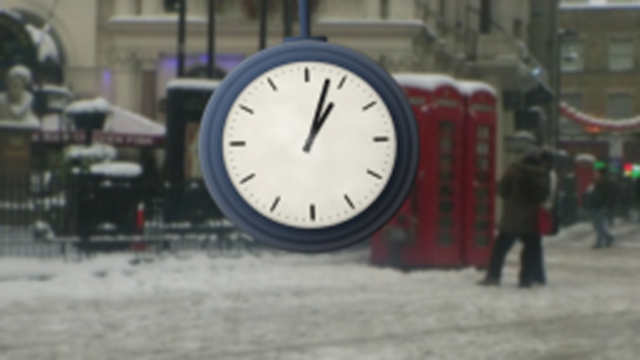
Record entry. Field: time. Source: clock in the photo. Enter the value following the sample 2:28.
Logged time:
1:03
